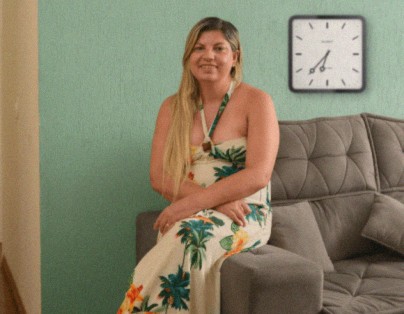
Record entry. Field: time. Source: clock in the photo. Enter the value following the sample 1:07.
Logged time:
6:37
